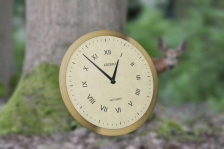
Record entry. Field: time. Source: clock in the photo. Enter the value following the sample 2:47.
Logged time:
12:53
